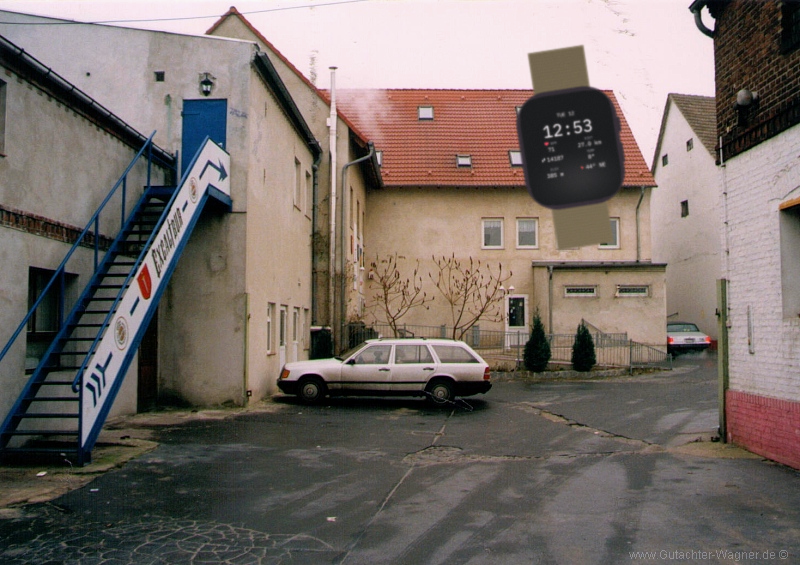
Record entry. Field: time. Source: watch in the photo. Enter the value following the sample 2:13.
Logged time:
12:53
